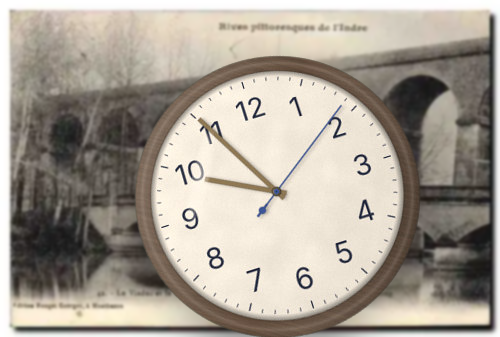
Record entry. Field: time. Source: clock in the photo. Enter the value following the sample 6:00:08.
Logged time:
9:55:09
